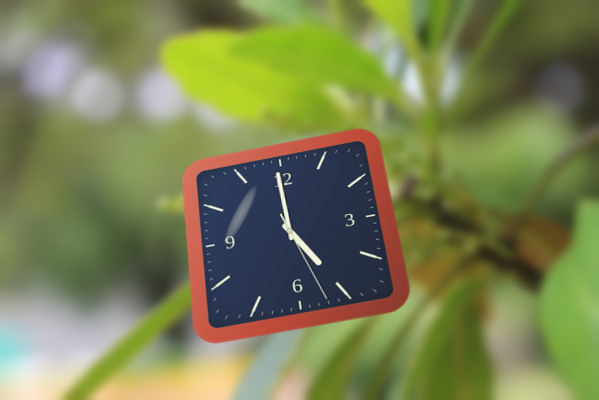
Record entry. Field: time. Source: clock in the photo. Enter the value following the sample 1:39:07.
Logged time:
4:59:27
